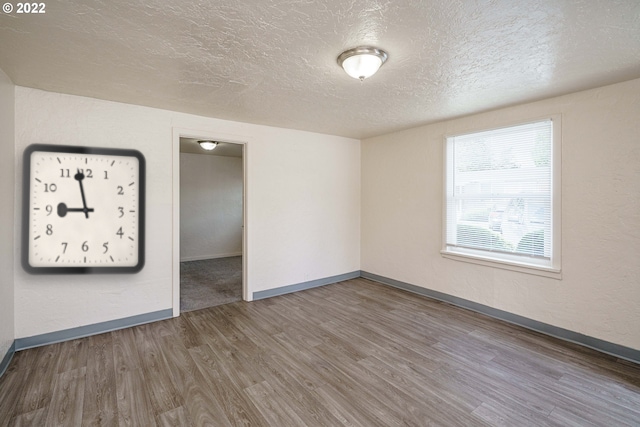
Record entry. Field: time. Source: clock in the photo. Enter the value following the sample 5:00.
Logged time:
8:58
